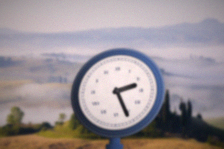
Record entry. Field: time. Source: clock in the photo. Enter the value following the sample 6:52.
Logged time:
2:26
